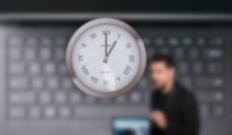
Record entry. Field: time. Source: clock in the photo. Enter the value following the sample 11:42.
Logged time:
1:00
